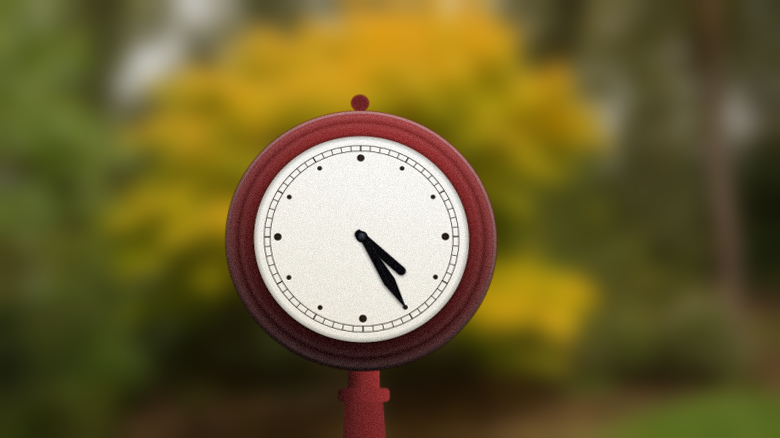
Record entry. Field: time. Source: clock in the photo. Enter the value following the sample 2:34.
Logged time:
4:25
